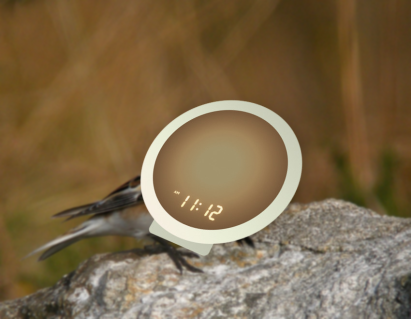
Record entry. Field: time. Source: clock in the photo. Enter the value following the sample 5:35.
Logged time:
11:12
